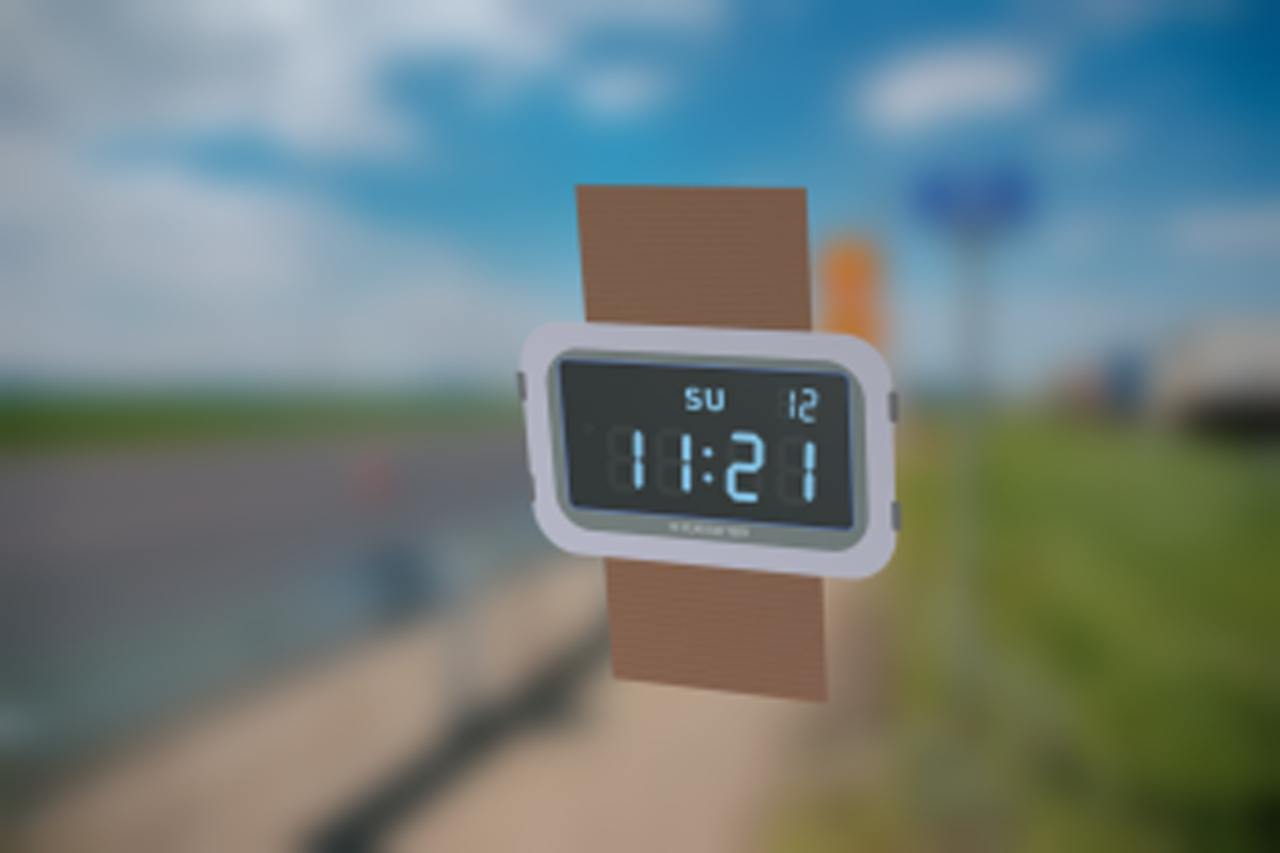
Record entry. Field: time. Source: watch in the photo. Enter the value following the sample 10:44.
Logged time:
11:21
